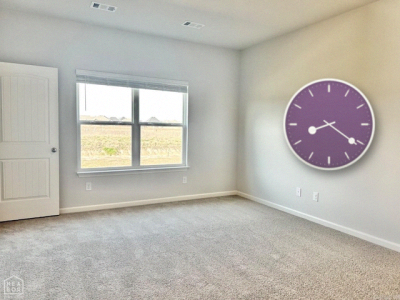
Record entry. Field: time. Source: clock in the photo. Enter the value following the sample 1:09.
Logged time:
8:21
